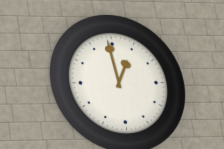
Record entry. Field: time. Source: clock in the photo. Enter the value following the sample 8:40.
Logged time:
12:59
